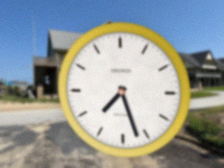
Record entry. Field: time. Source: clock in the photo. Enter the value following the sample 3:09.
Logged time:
7:27
